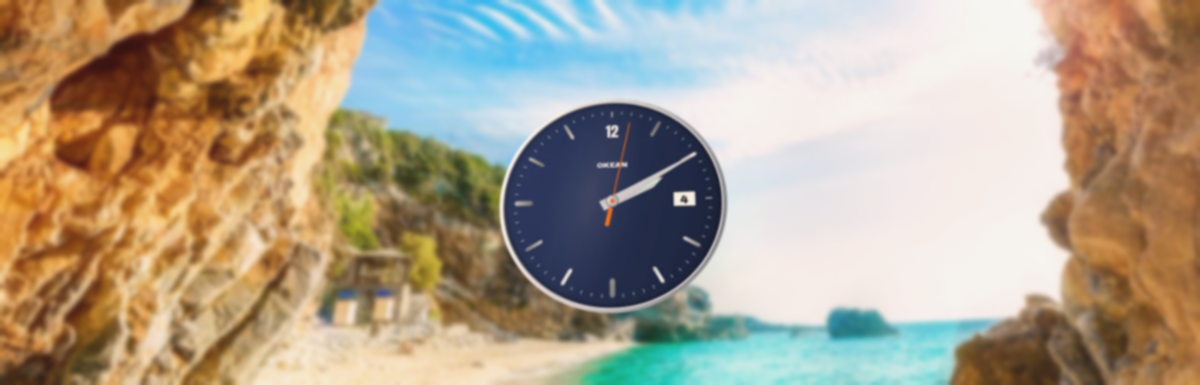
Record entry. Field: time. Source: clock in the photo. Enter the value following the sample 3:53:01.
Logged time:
2:10:02
